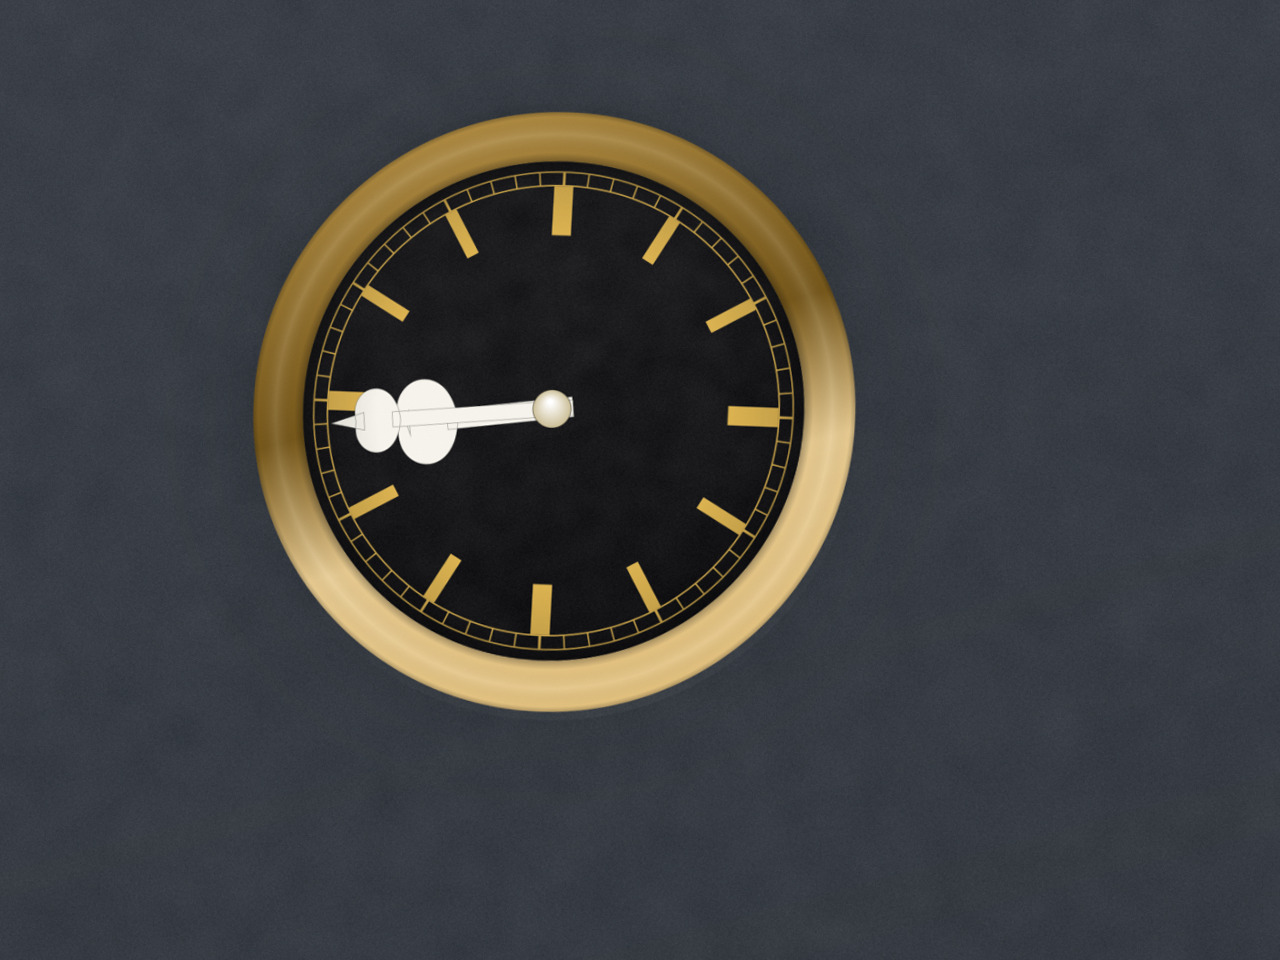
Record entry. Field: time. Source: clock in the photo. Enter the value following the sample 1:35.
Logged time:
8:44
